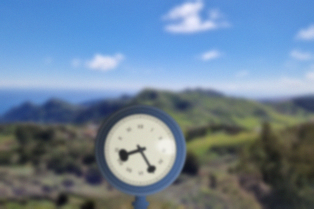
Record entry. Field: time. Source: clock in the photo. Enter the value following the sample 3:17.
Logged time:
8:25
